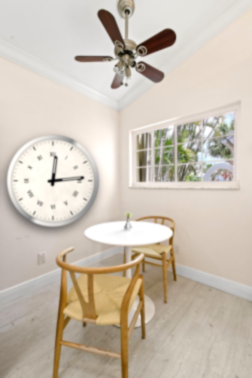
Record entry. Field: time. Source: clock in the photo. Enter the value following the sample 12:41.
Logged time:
12:14
